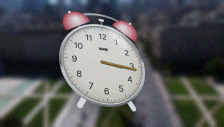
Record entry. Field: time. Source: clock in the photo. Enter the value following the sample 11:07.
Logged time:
3:16
